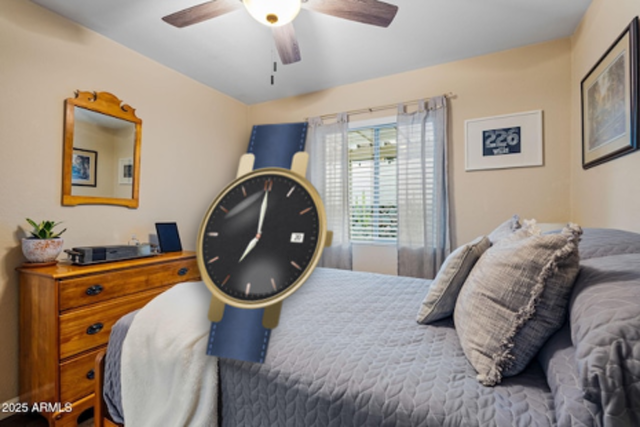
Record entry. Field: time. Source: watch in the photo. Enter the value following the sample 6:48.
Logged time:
7:00
